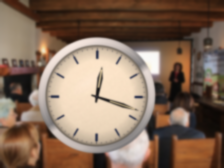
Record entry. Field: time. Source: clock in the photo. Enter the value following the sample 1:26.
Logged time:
12:18
